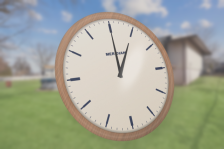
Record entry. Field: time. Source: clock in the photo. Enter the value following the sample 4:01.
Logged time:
1:00
